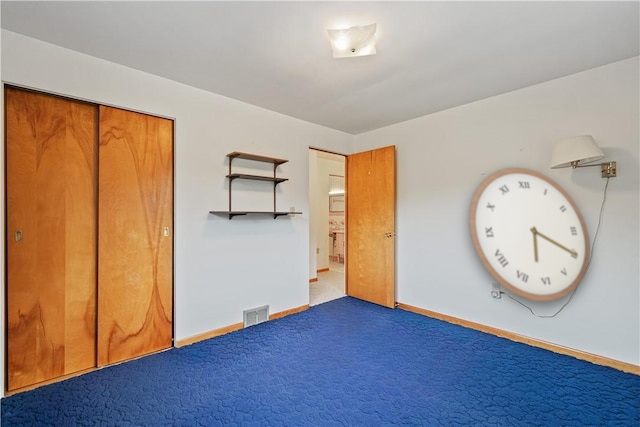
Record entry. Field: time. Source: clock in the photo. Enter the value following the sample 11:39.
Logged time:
6:20
